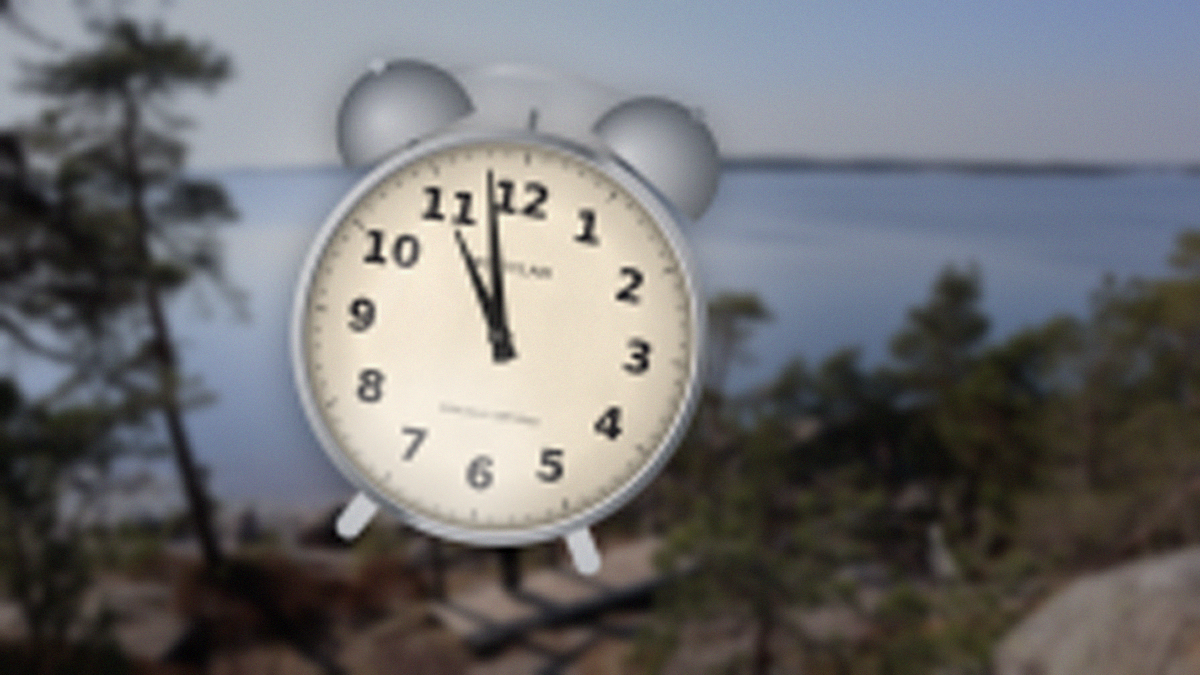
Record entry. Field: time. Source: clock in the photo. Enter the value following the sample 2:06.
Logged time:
10:58
